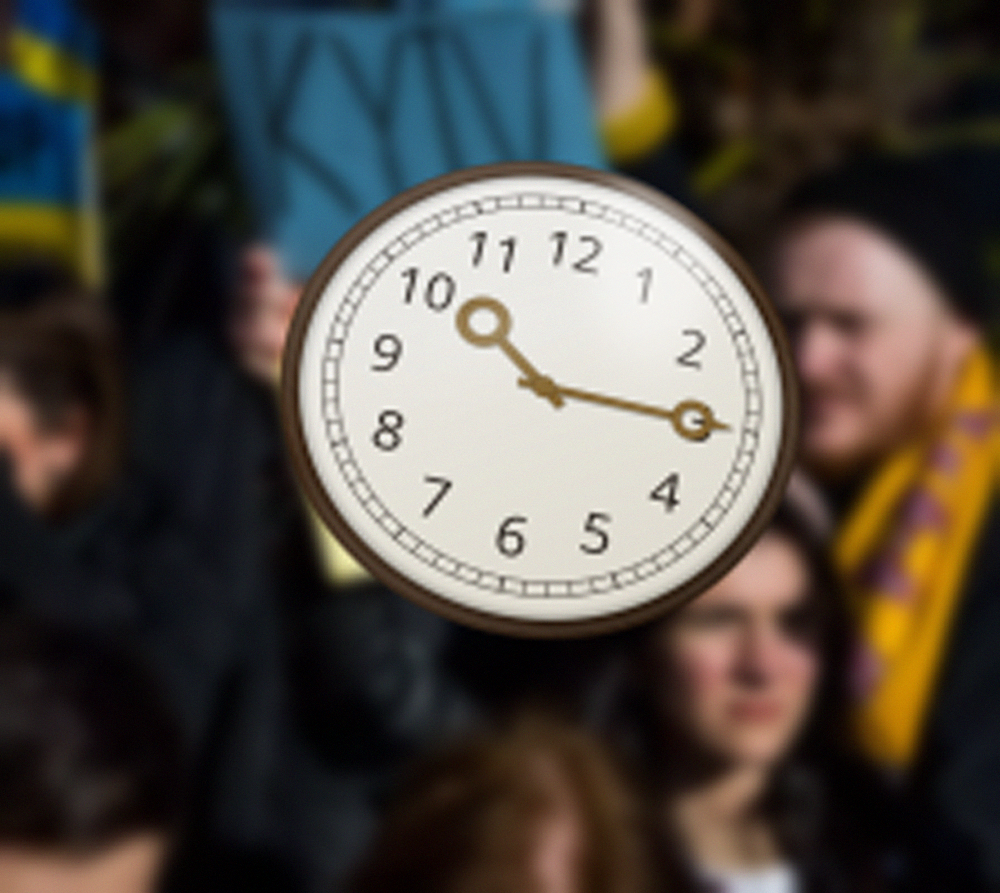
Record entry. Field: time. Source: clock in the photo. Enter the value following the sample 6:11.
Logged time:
10:15
